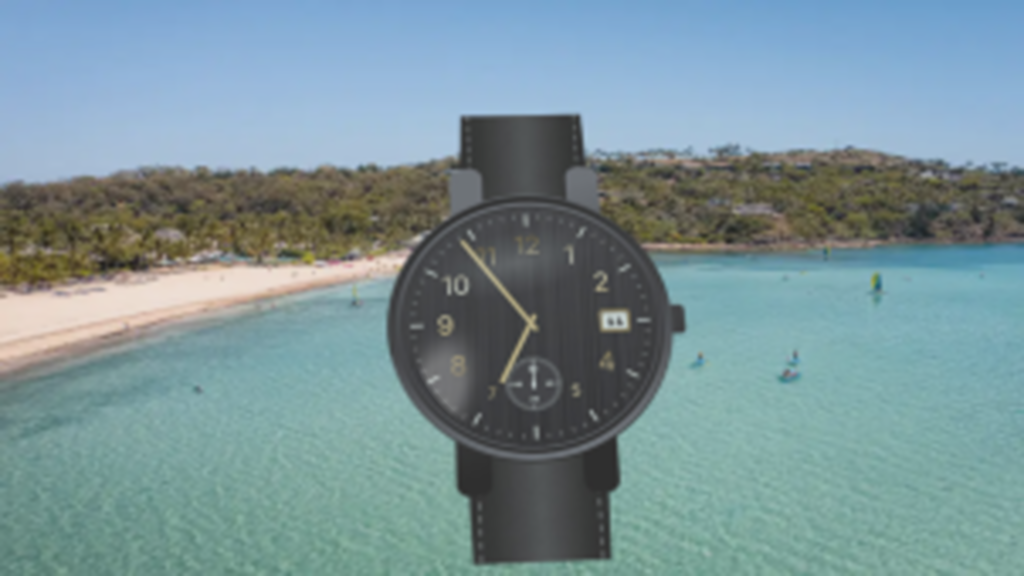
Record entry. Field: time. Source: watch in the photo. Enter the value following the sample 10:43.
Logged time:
6:54
